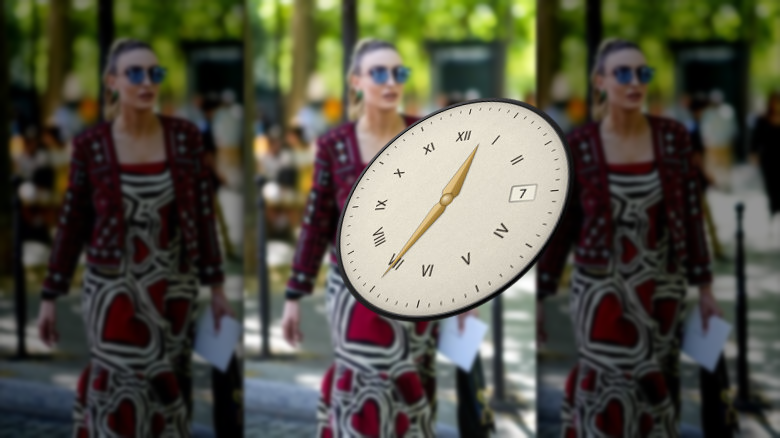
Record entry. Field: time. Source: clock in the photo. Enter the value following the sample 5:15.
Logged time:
12:35
